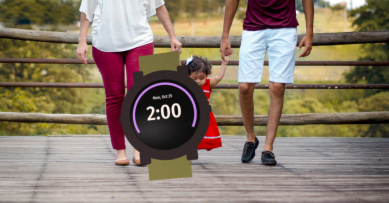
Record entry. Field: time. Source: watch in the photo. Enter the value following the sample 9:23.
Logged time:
2:00
